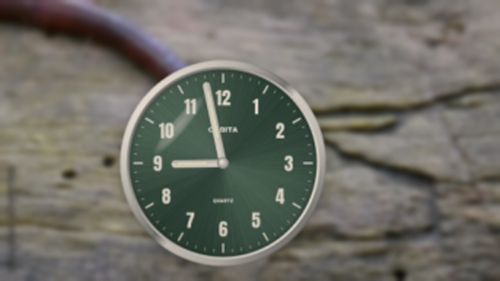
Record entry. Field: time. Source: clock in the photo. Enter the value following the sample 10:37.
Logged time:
8:58
